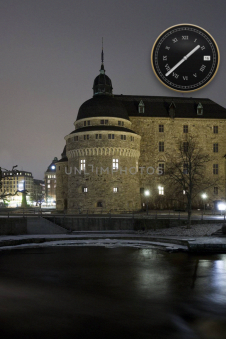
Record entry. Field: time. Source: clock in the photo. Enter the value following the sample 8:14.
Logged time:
1:38
